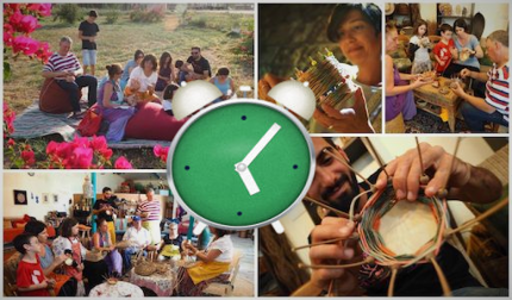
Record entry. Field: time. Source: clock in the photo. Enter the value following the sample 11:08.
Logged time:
5:06
